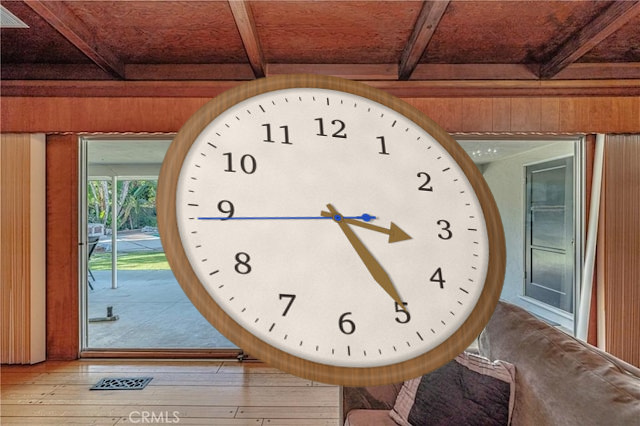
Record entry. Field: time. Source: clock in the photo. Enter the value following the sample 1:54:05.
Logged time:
3:24:44
